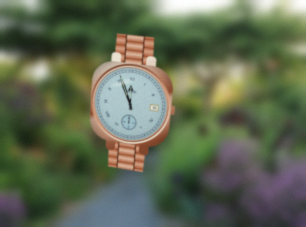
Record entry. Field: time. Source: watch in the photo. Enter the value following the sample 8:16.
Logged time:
11:56
